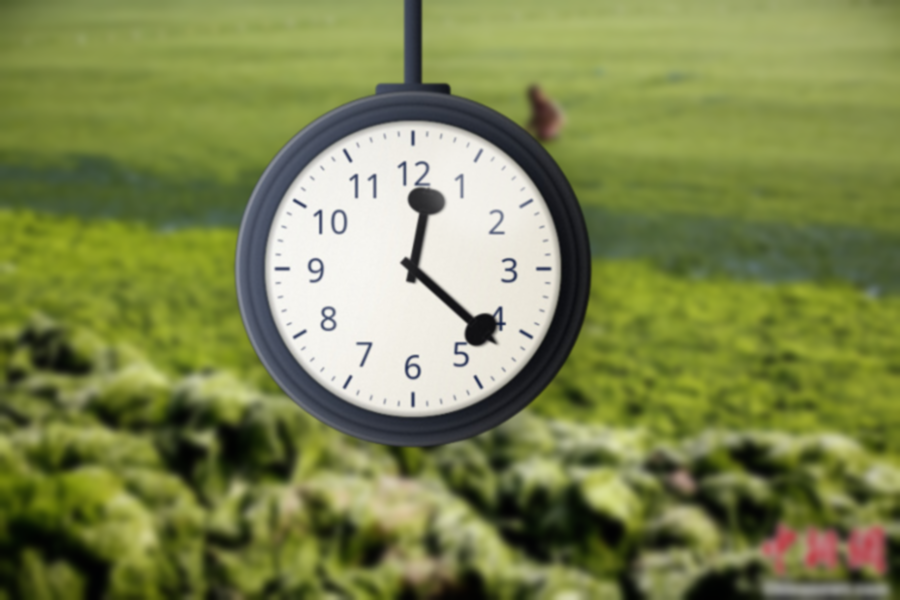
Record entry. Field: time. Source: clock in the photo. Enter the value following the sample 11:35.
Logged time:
12:22
